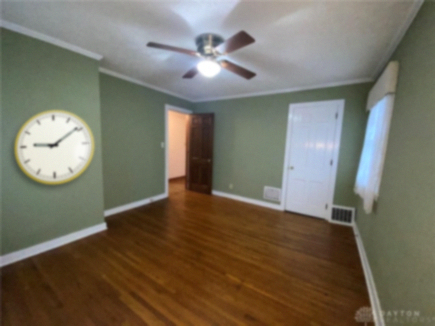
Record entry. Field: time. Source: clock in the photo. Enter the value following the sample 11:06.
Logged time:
9:09
